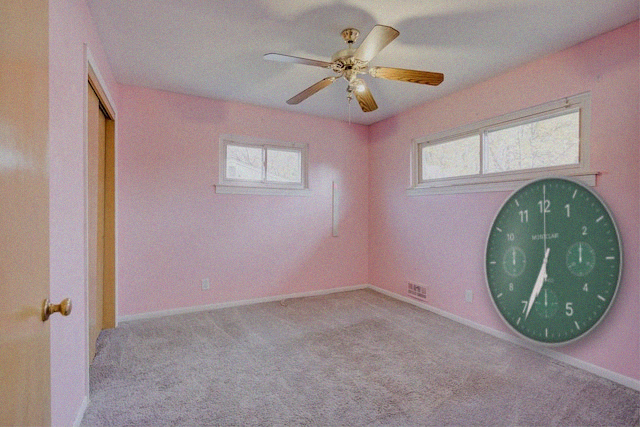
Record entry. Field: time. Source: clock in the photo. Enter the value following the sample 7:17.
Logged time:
6:34
